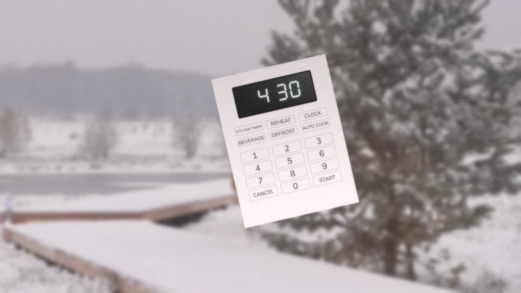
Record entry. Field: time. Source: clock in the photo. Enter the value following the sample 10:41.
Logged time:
4:30
